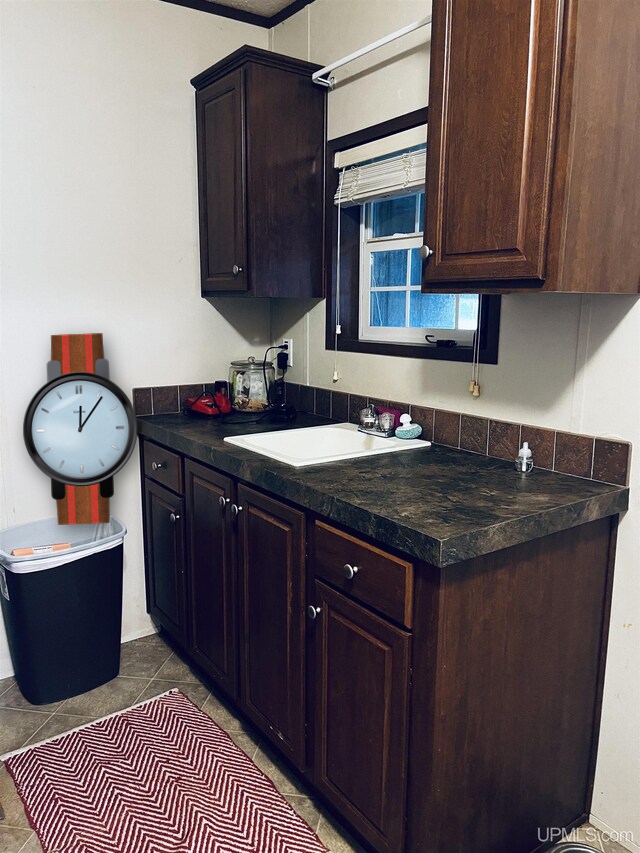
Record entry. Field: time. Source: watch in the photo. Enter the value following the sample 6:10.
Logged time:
12:06
